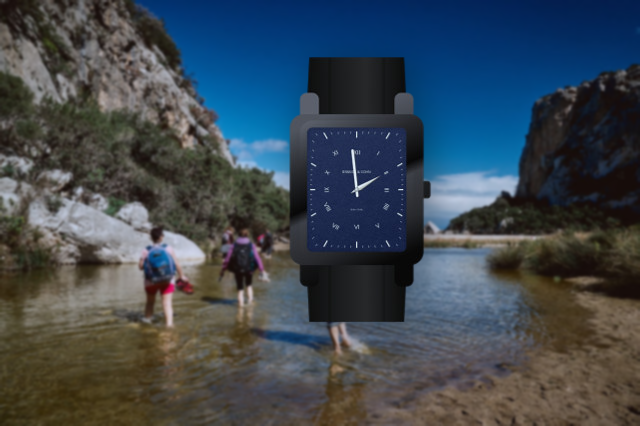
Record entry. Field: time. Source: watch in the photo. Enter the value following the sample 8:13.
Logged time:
1:59
